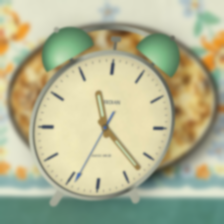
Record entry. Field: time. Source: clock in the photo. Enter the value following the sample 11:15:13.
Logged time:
11:22:34
